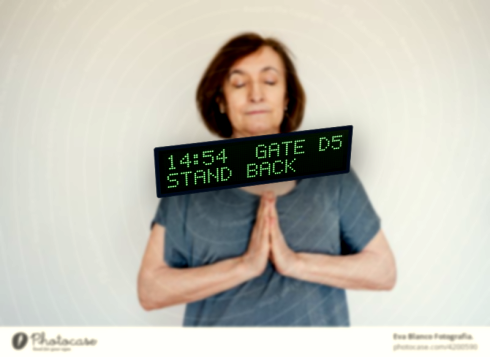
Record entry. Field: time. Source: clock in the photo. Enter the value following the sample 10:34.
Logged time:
14:54
